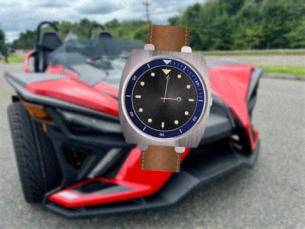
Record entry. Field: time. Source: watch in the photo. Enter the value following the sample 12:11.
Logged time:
3:01
